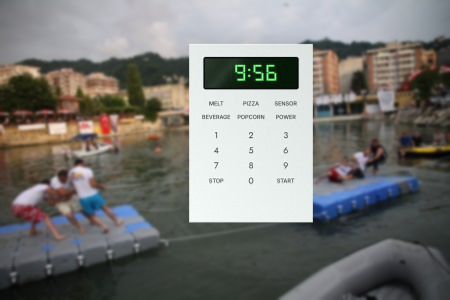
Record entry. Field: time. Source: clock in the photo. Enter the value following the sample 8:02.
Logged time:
9:56
